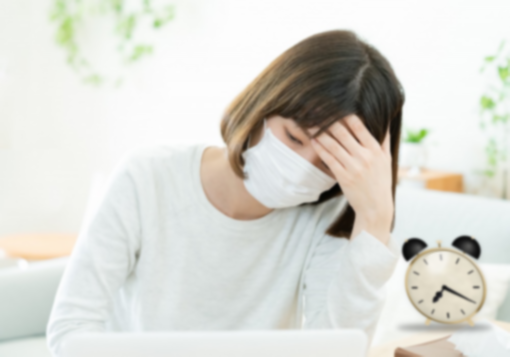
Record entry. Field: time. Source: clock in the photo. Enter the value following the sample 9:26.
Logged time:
7:20
